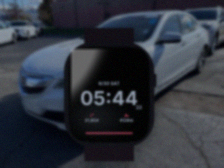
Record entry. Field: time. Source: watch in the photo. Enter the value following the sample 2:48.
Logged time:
5:44
